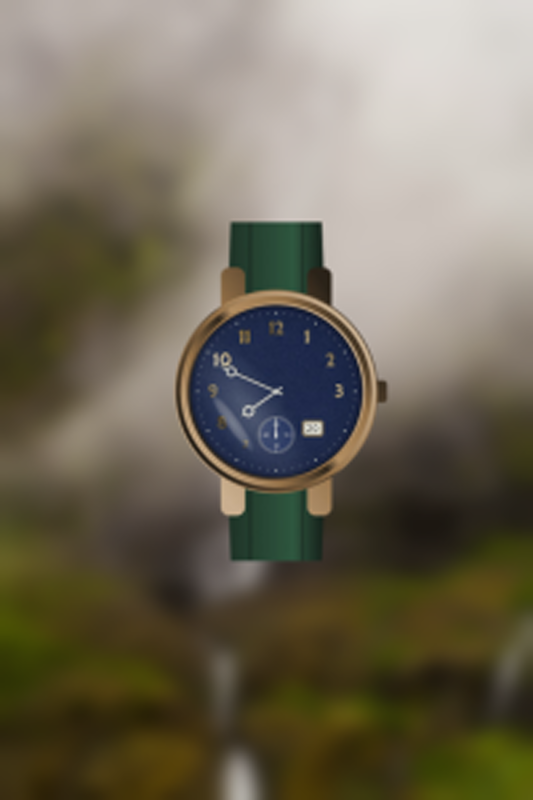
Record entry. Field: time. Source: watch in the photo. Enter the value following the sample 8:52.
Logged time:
7:49
